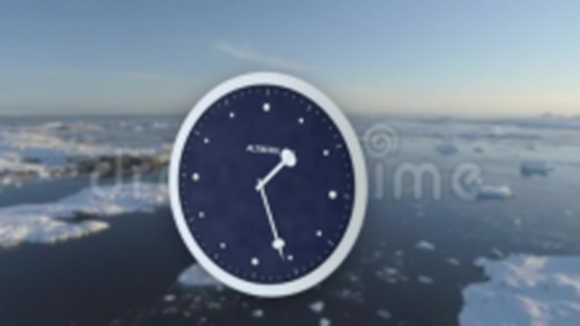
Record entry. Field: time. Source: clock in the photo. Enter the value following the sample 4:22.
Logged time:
1:26
